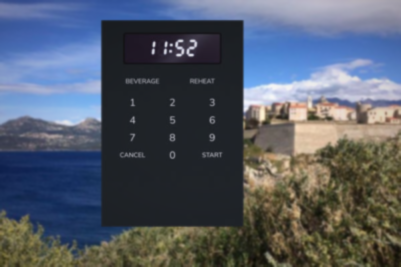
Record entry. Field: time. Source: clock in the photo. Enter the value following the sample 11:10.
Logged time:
11:52
